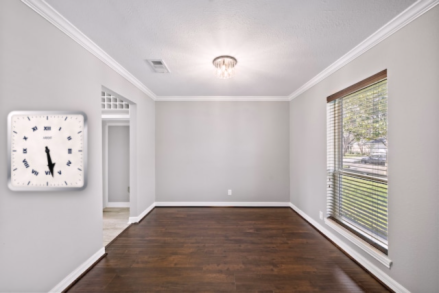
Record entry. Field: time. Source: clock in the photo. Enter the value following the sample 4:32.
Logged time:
5:28
